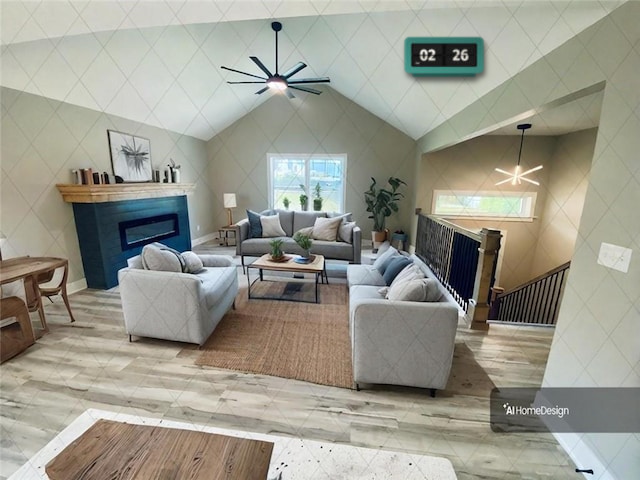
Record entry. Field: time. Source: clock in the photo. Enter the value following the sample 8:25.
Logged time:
2:26
